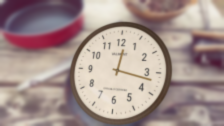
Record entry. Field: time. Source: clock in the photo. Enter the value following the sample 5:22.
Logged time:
12:17
